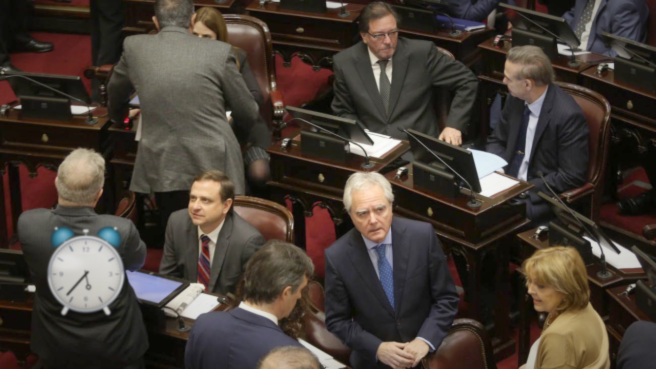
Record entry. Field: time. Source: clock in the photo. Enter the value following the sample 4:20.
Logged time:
5:37
